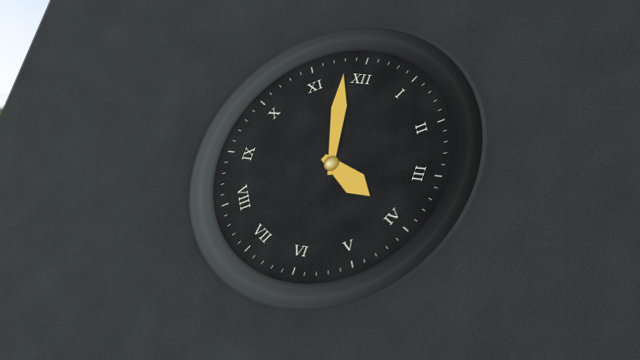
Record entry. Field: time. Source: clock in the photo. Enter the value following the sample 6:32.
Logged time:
3:58
